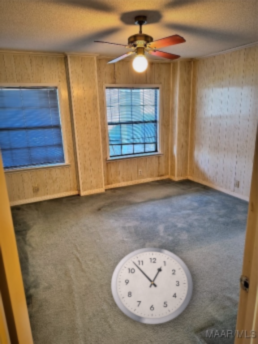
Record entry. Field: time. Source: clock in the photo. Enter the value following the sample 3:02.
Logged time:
12:53
